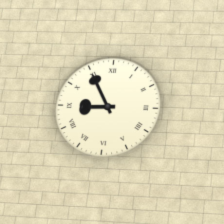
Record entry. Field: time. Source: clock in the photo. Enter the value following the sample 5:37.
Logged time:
8:55
